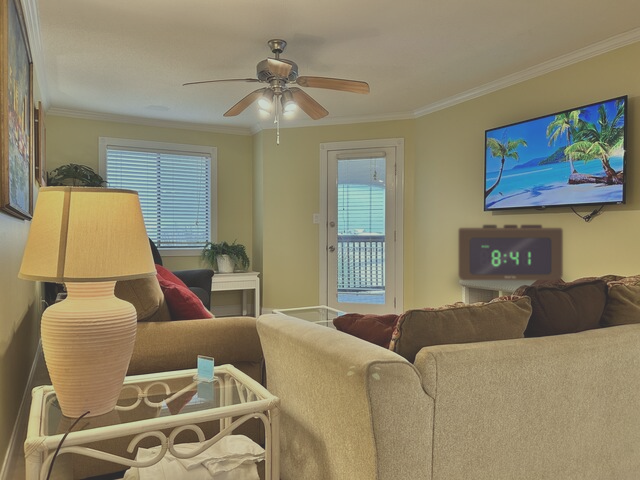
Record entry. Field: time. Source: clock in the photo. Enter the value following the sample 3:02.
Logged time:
8:41
